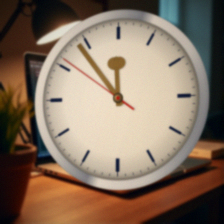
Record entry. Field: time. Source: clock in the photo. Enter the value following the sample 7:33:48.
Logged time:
11:53:51
